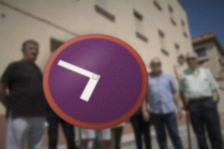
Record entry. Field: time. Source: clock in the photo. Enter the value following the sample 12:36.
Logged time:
6:49
